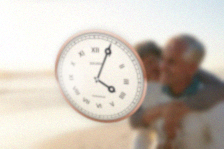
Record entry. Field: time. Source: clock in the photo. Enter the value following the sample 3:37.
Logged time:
4:04
